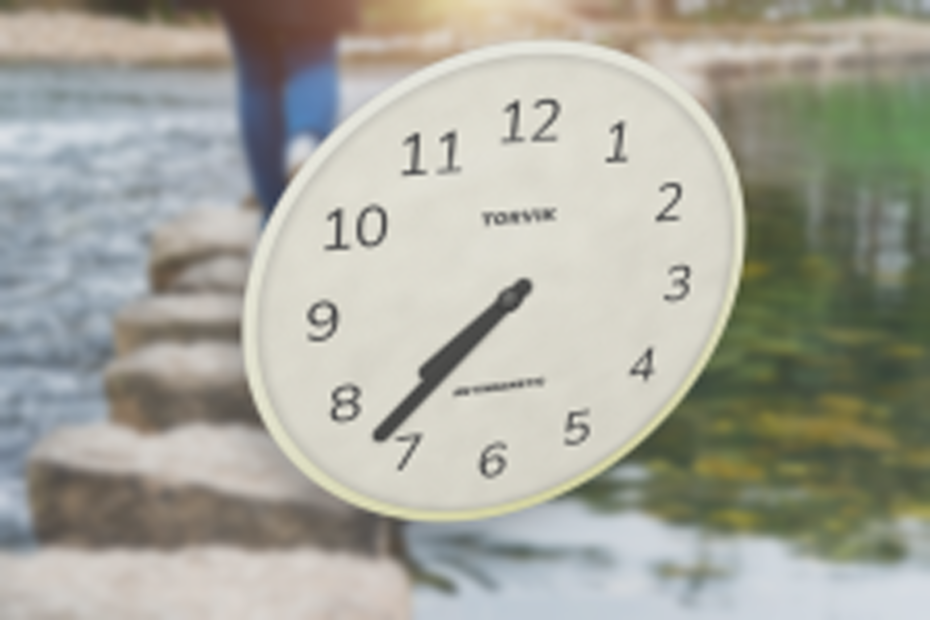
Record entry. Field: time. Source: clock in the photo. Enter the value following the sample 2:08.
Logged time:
7:37
